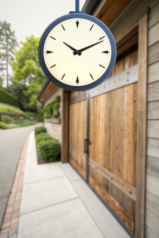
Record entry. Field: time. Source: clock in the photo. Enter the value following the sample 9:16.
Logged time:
10:11
